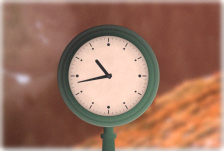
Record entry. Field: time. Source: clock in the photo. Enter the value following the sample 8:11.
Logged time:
10:43
